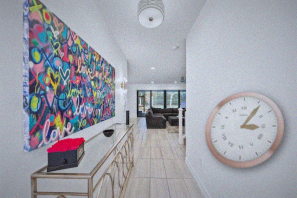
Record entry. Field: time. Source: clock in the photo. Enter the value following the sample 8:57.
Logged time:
3:06
